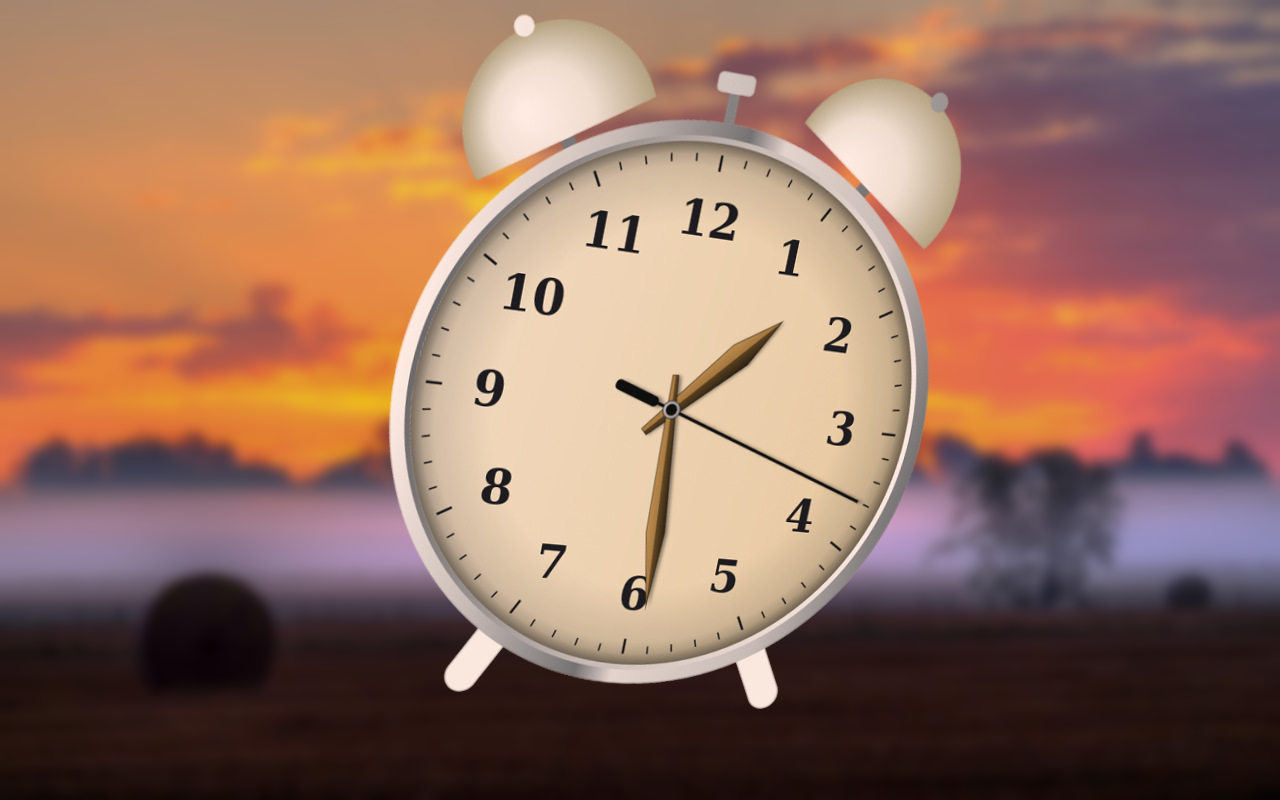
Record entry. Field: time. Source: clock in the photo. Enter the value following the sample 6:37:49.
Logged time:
1:29:18
